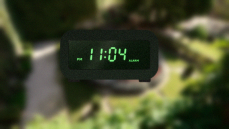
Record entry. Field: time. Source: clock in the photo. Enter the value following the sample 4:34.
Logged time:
11:04
